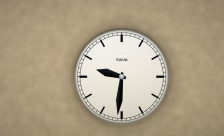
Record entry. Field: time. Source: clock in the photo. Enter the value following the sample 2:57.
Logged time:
9:31
